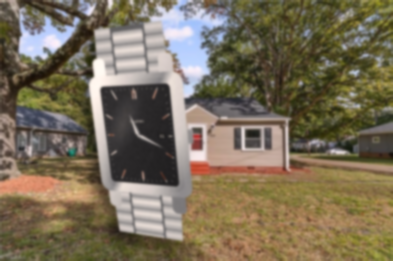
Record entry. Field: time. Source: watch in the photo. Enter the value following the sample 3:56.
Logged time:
11:19
